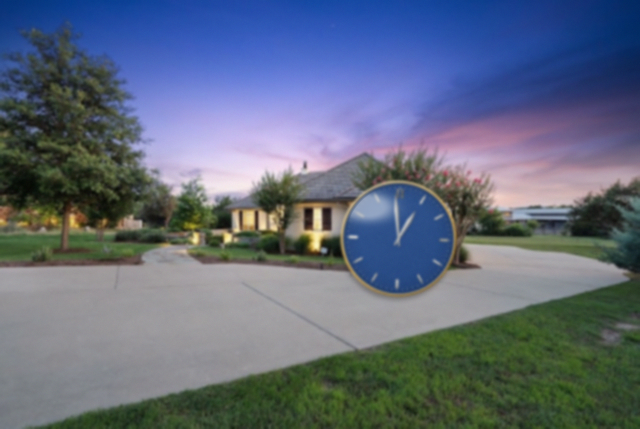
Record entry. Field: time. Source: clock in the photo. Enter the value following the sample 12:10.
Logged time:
12:59
